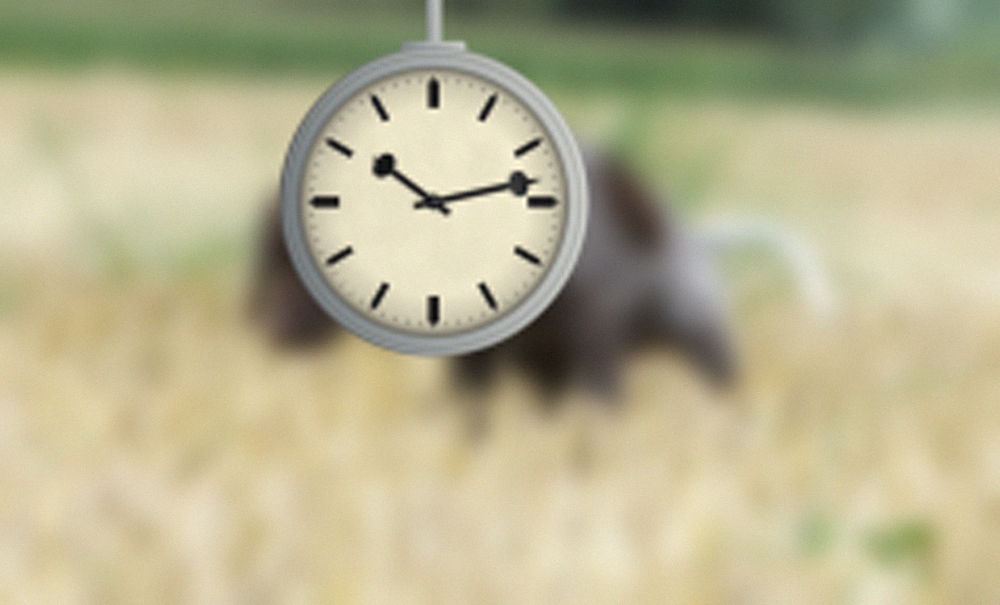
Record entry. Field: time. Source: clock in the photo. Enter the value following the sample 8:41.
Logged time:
10:13
